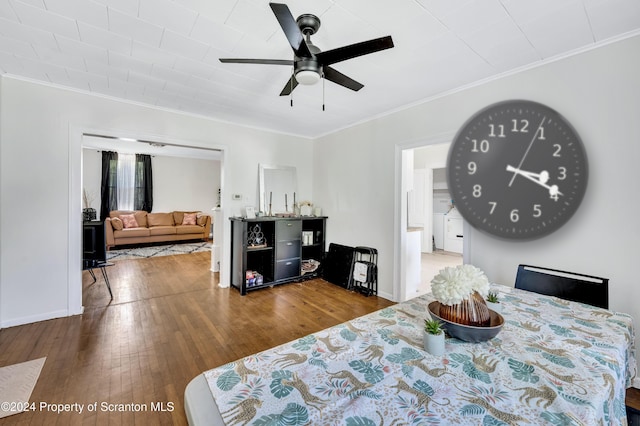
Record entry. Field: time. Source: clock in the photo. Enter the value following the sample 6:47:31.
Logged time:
3:19:04
